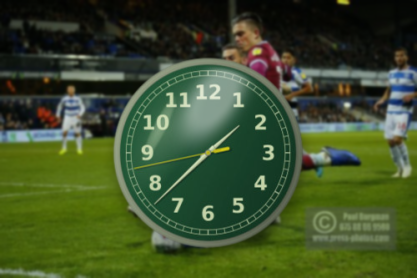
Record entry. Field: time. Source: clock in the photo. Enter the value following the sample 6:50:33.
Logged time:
1:37:43
